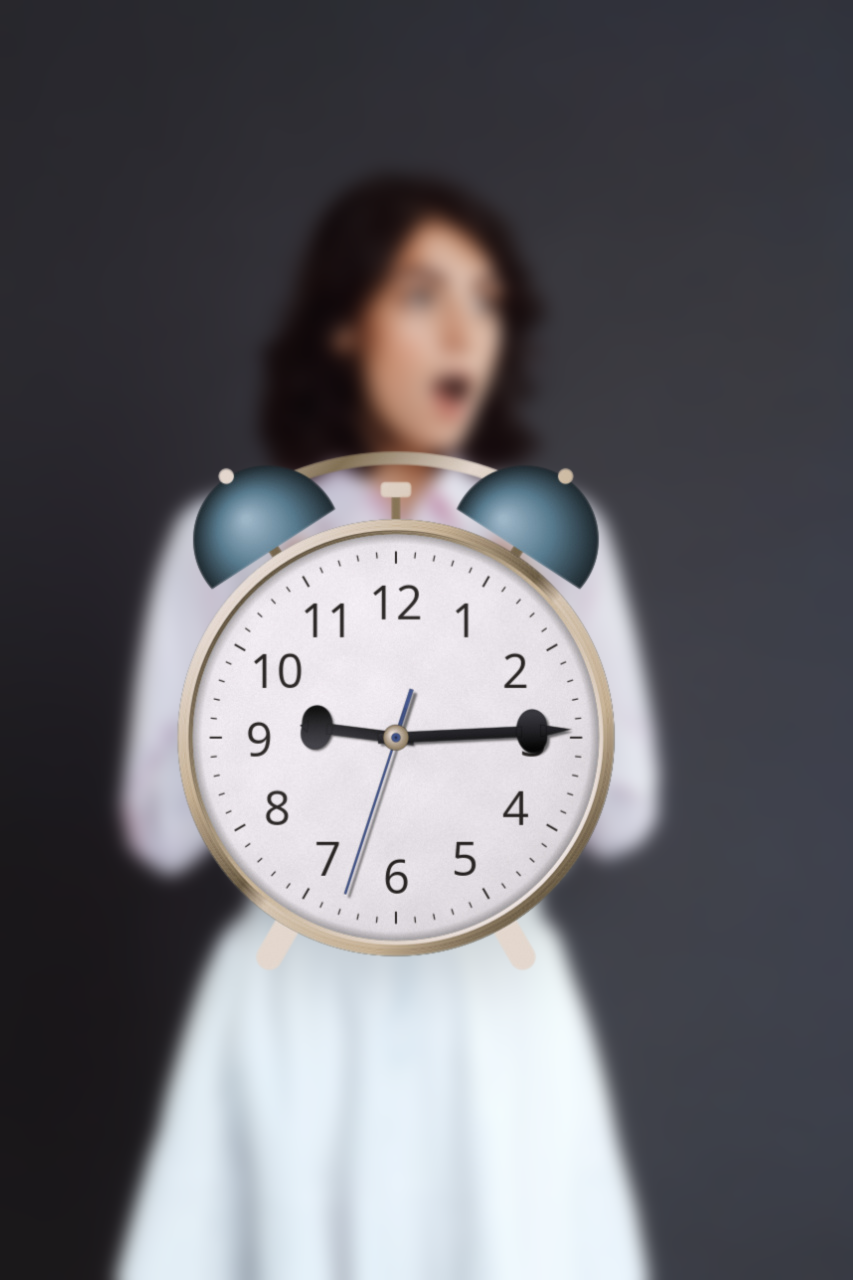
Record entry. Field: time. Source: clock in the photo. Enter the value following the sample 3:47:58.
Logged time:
9:14:33
